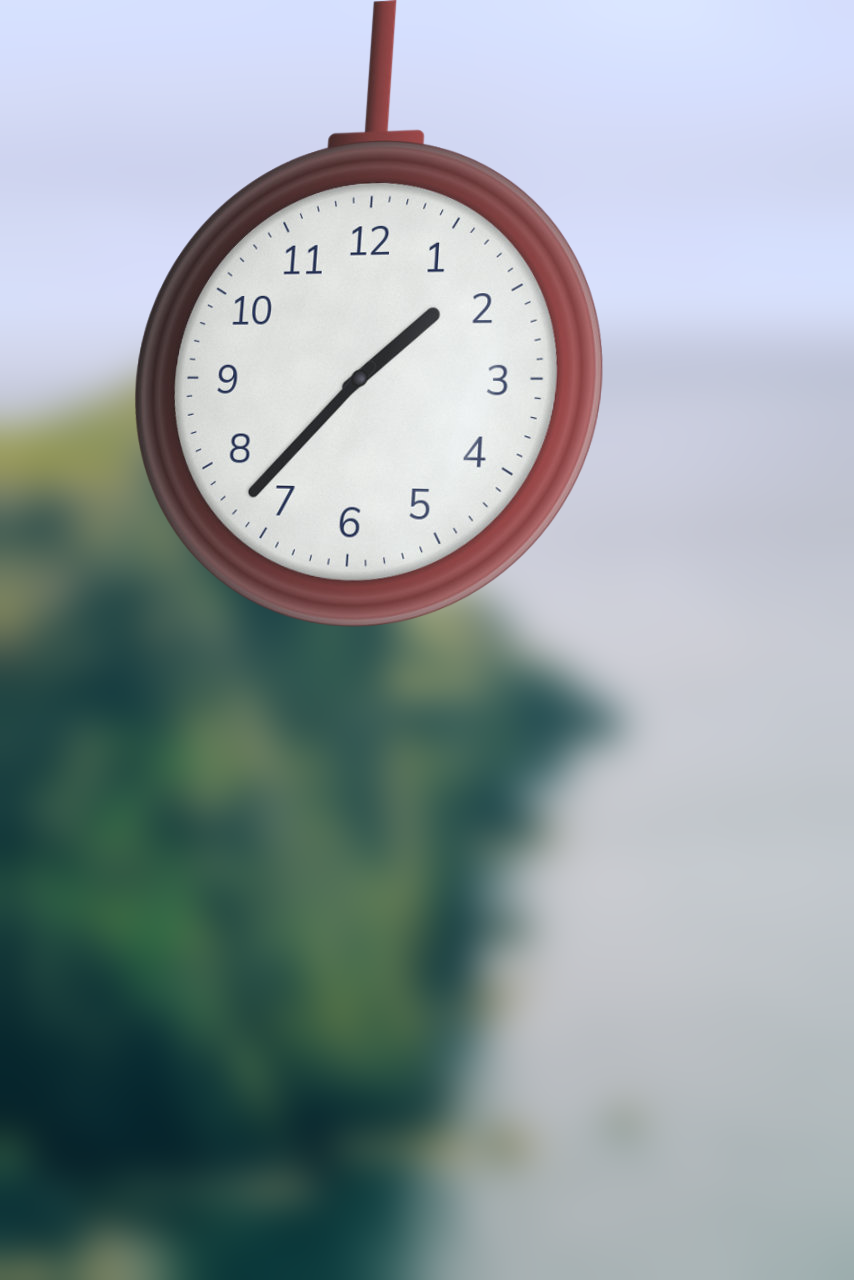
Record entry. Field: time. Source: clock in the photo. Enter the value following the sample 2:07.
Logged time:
1:37
